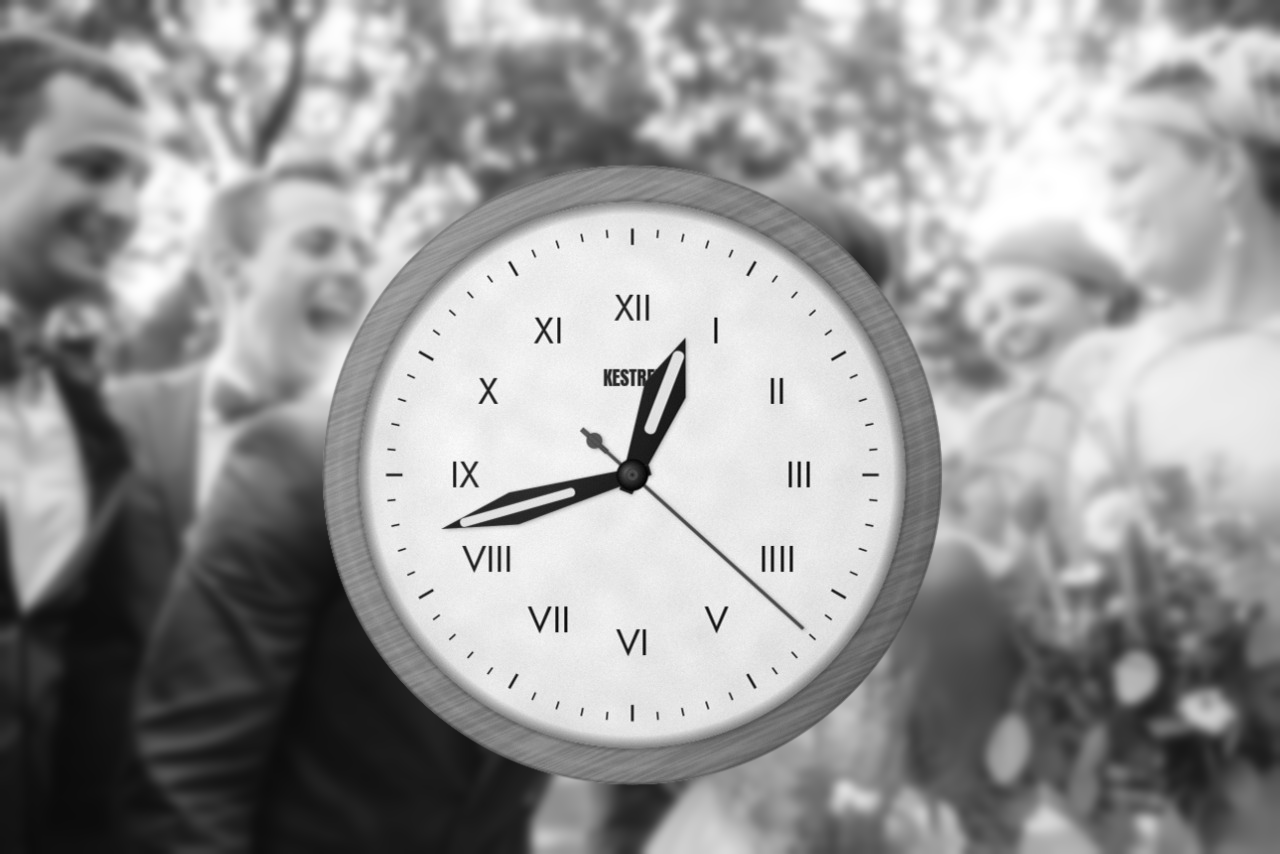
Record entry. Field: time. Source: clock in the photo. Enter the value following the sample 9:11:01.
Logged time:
12:42:22
